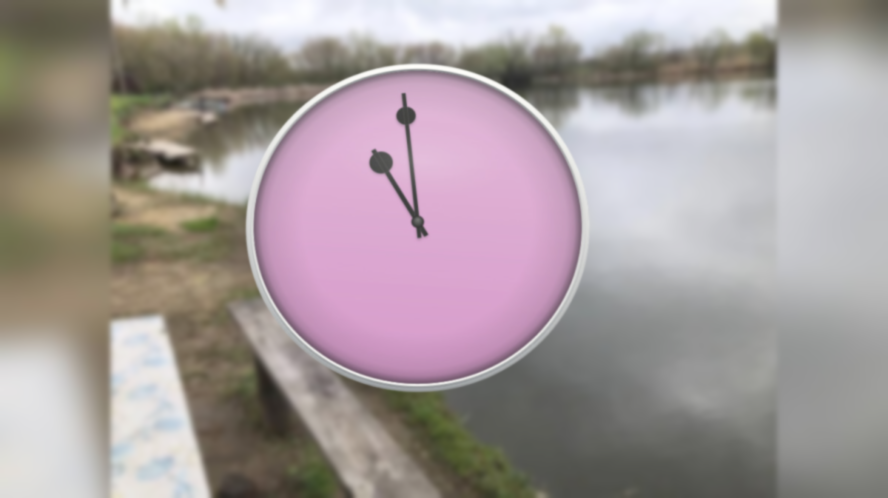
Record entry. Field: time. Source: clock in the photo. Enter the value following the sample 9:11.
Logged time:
10:59
